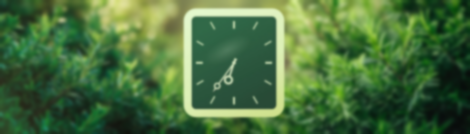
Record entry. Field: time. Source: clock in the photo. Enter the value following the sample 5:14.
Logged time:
6:36
